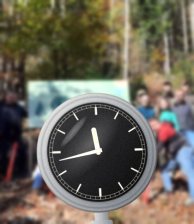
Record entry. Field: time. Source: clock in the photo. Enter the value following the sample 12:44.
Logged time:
11:43
